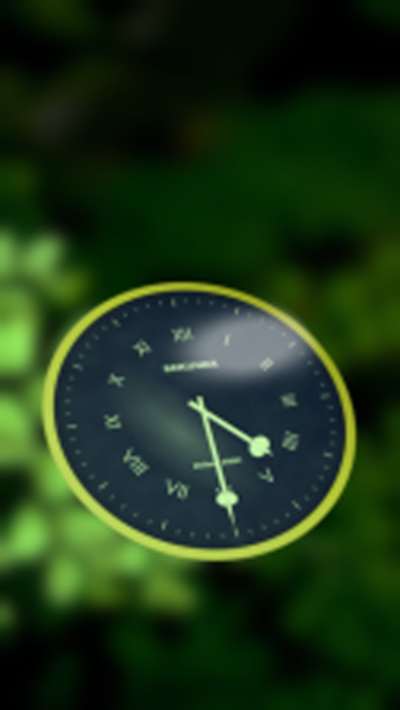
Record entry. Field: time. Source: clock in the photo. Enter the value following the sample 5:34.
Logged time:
4:30
